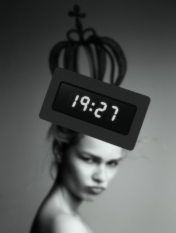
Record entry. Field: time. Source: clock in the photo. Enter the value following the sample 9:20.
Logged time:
19:27
